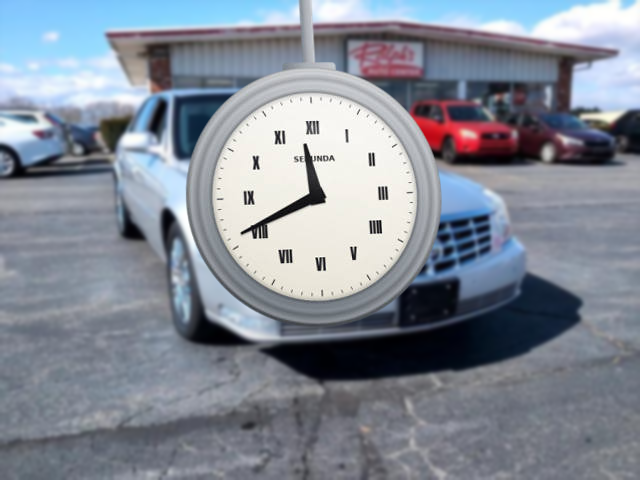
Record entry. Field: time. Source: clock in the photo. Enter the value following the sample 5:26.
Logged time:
11:41
